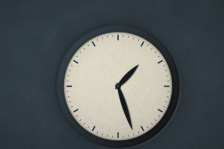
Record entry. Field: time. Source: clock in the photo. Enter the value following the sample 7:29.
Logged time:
1:27
